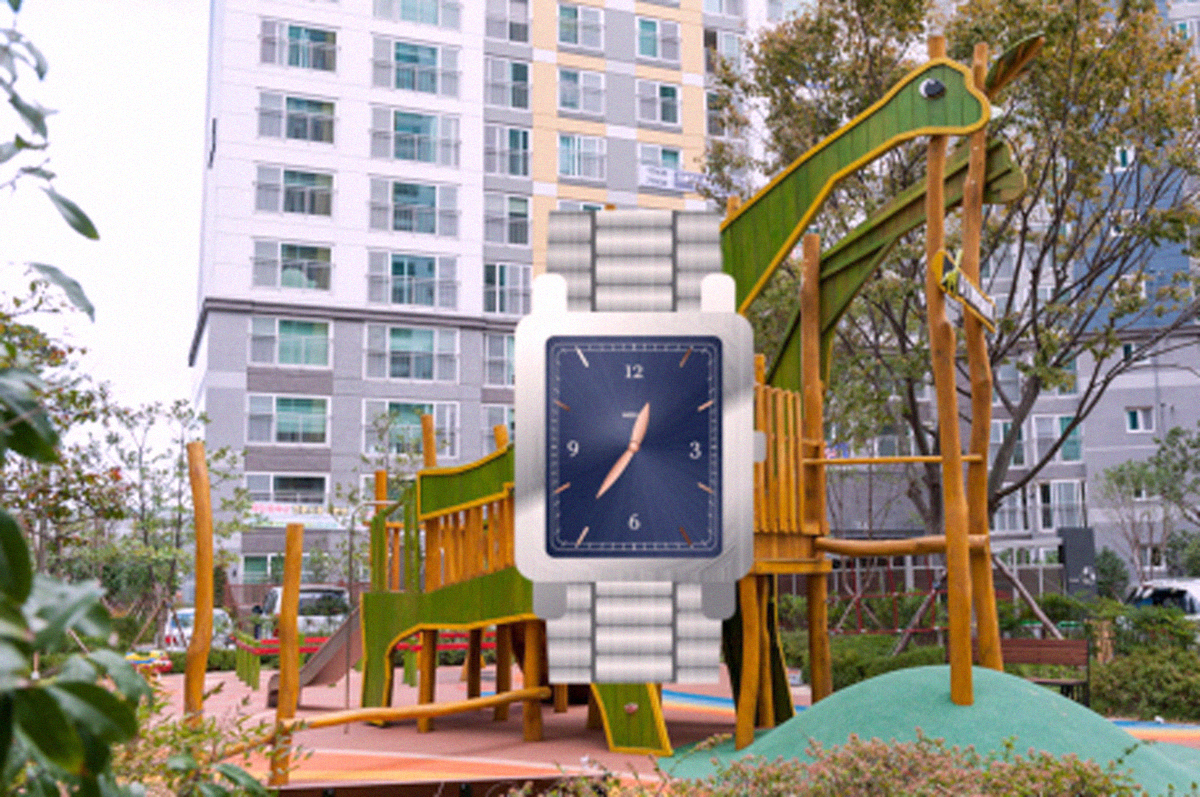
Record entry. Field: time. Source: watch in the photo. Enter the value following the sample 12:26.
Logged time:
12:36
